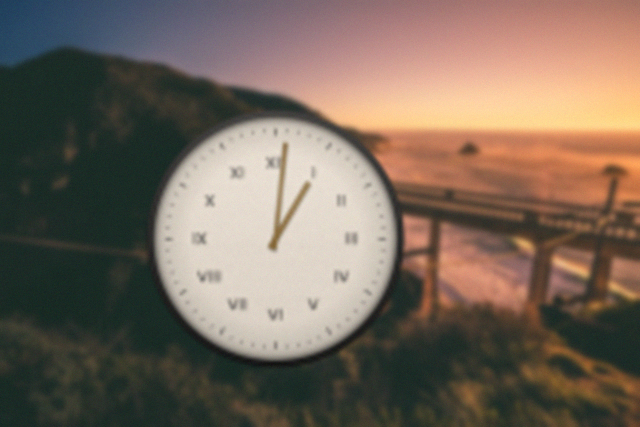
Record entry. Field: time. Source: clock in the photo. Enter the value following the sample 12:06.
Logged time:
1:01
